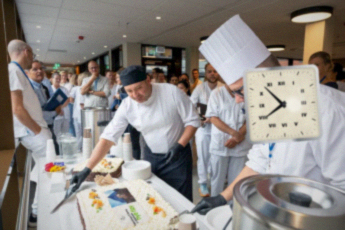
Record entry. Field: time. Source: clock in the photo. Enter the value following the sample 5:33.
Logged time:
7:53
